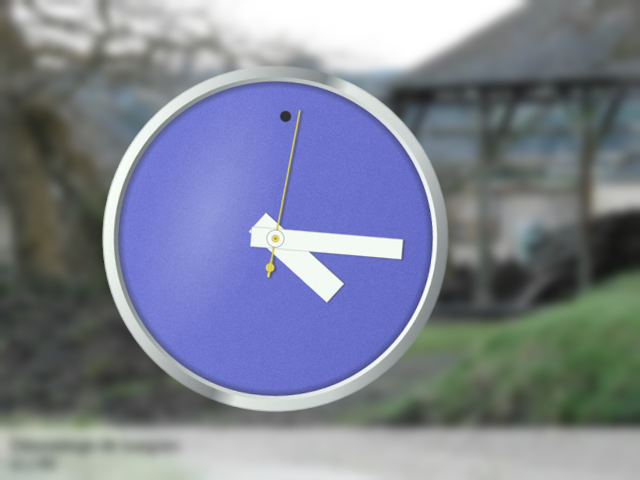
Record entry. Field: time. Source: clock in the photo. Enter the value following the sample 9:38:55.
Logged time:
4:15:01
